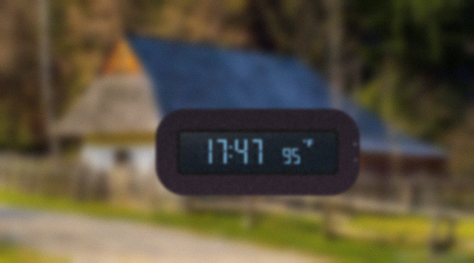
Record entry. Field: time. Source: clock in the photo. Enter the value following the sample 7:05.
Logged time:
17:47
